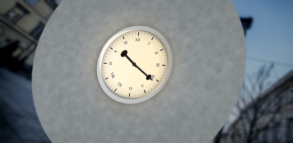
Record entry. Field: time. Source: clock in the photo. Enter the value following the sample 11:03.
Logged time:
10:21
